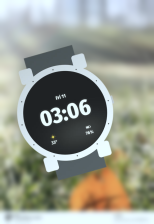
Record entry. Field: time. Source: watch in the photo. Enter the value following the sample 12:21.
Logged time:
3:06
